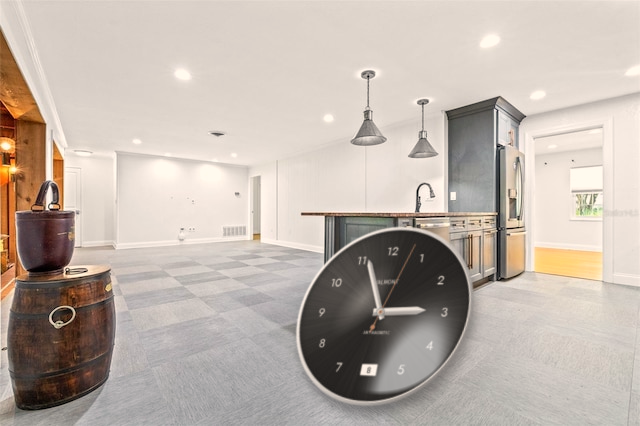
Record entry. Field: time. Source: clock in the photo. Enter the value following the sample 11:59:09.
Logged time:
2:56:03
